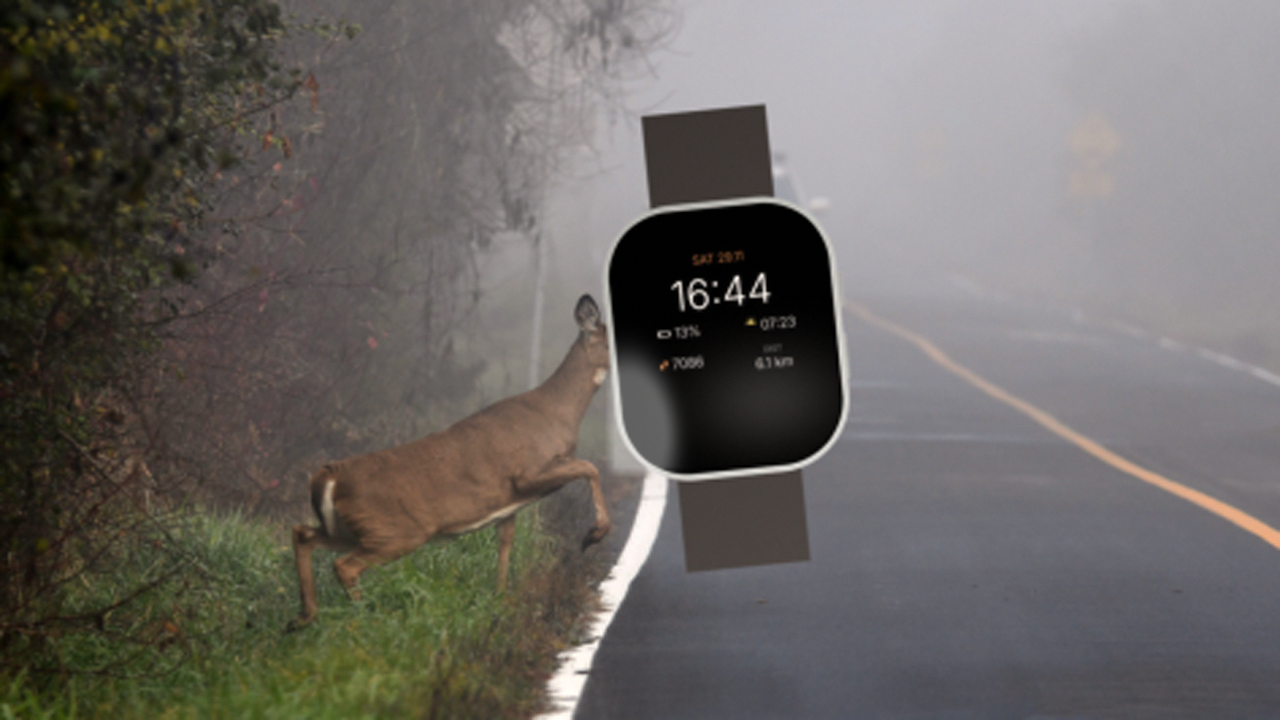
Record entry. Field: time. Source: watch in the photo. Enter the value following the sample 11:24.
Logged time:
16:44
